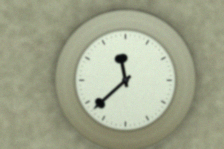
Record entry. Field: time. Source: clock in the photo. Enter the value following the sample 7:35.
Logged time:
11:38
